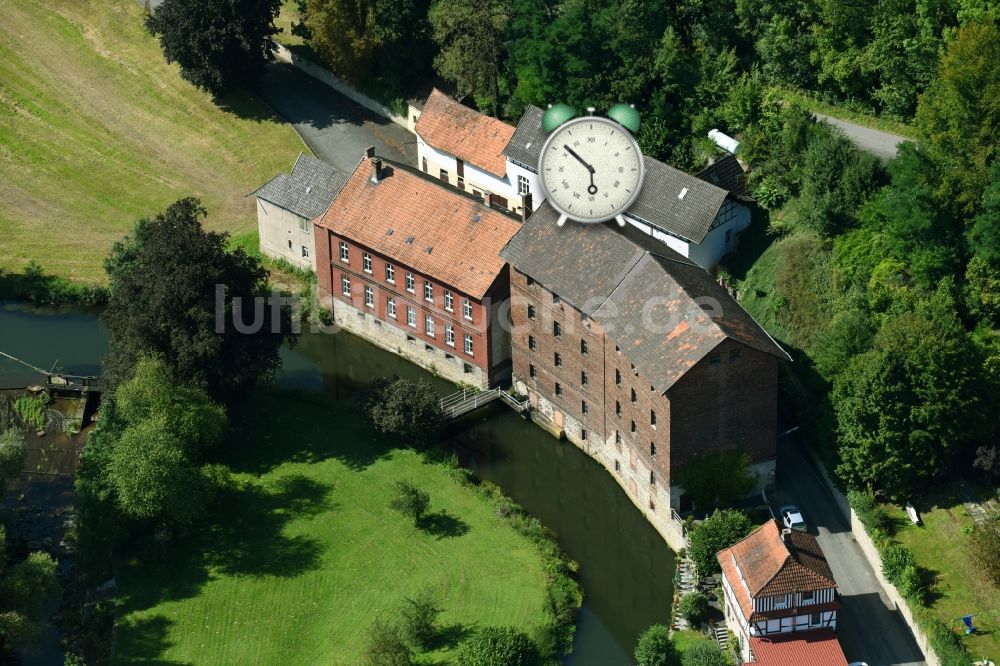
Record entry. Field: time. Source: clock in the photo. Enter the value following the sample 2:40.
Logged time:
5:52
